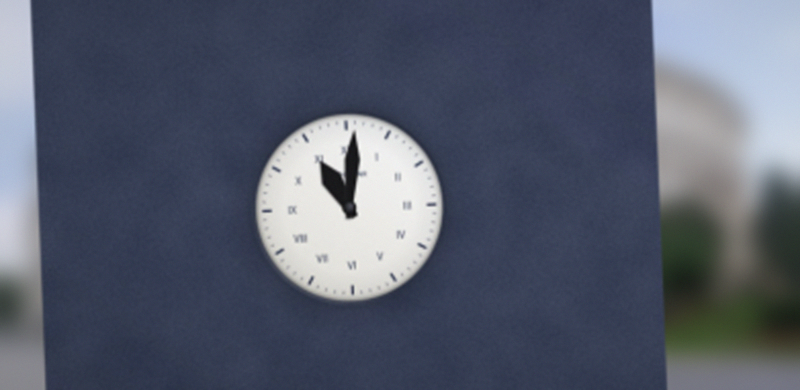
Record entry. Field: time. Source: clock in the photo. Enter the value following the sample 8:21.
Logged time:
11:01
